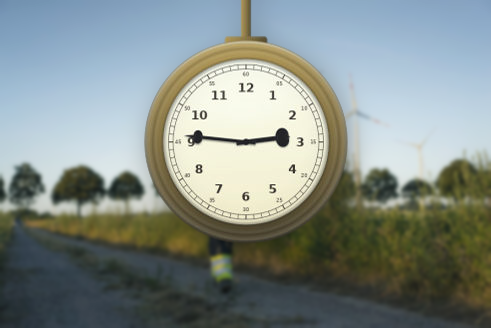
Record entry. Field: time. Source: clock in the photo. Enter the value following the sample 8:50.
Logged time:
2:46
